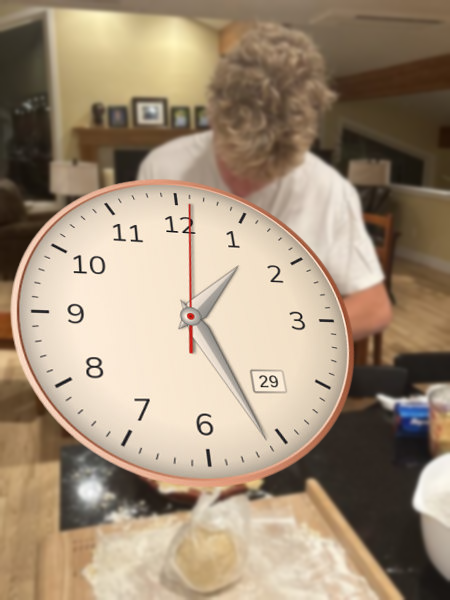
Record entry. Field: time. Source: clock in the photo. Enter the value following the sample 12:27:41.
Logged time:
1:26:01
